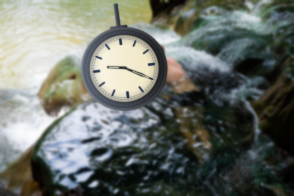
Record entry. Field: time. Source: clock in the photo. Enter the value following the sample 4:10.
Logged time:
9:20
